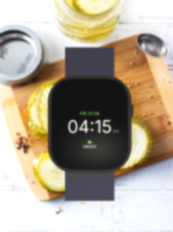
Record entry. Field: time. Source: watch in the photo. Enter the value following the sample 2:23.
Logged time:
4:15
